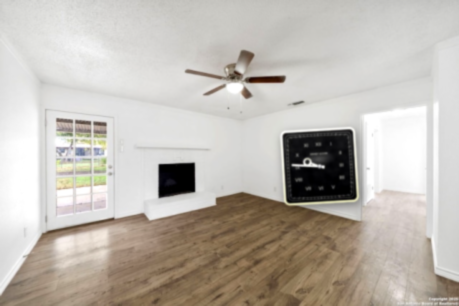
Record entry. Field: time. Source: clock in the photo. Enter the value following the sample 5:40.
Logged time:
9:46
